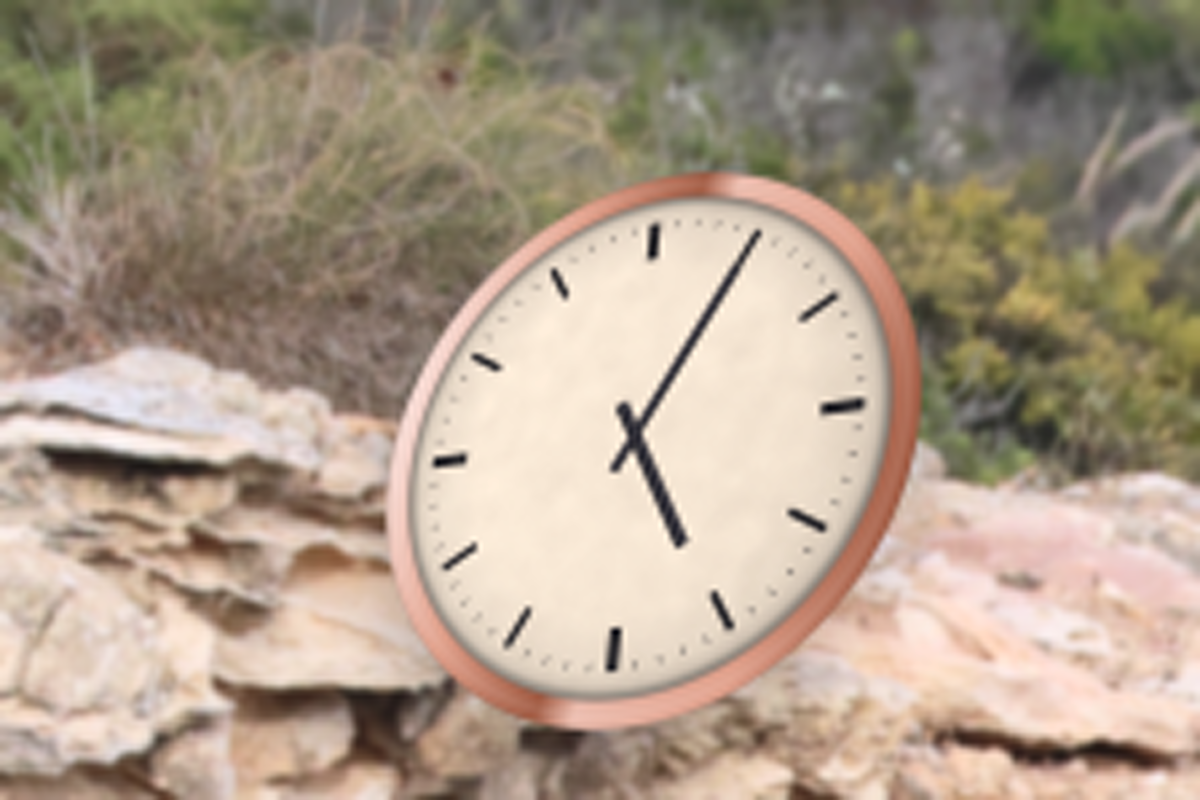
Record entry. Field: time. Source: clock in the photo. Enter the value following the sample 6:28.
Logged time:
5:05
